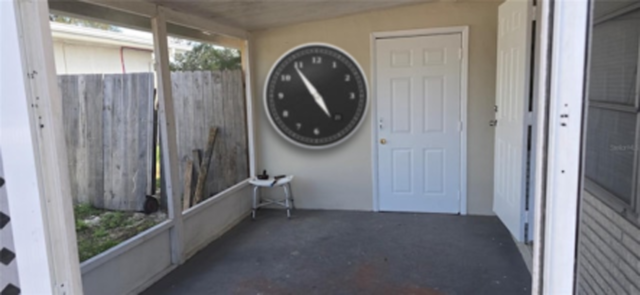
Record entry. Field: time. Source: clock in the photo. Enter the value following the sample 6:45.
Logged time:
4:54
